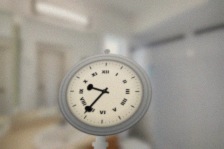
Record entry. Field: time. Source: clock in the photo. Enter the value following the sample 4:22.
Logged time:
9:36
